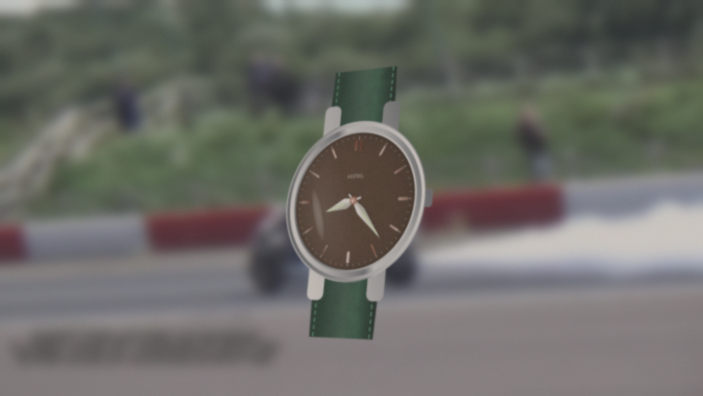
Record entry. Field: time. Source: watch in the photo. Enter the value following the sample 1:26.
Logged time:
8:23
